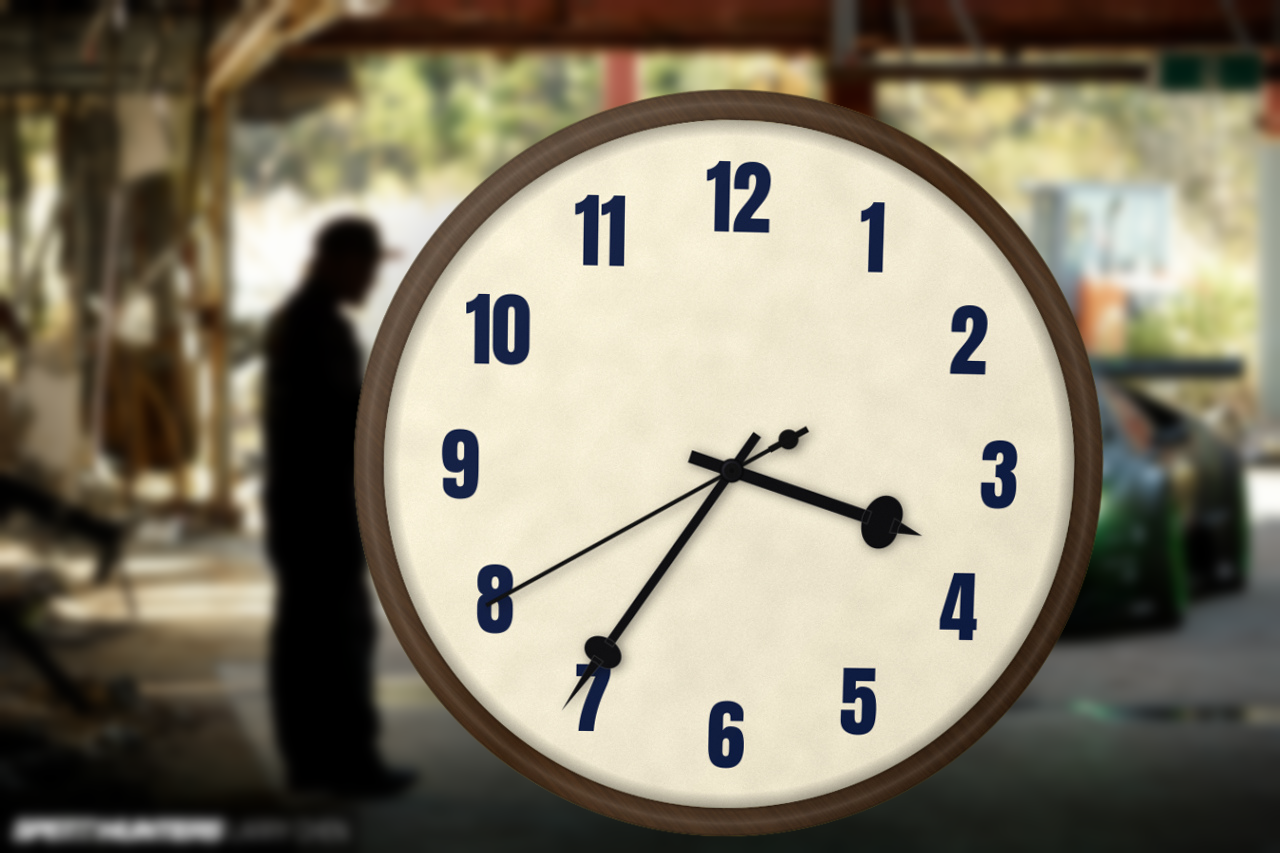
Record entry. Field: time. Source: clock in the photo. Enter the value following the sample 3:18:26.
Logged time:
3:35:40
